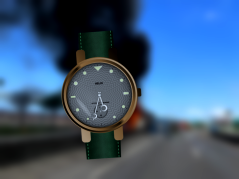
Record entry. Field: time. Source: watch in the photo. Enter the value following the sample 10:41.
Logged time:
5:33
